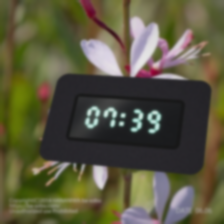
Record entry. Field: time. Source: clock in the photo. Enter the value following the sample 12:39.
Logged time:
7:39
